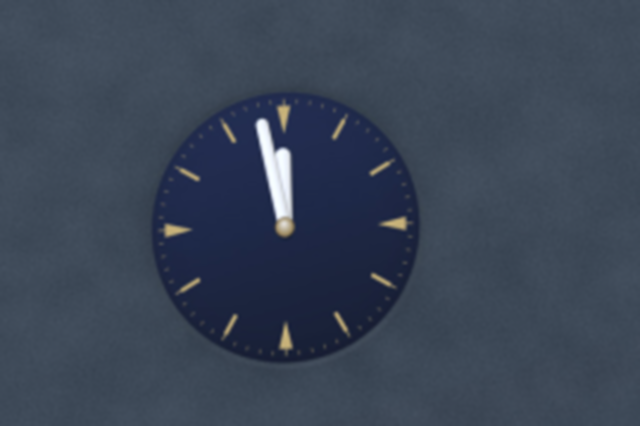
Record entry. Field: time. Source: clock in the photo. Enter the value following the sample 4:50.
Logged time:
11:58
